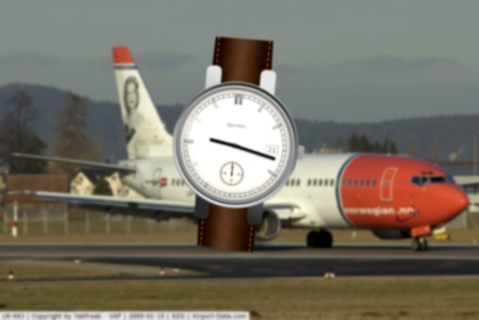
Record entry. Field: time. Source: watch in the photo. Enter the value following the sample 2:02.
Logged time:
9:17
